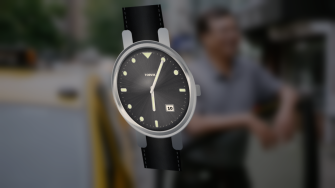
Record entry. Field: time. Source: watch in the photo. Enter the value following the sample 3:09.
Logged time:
6:05
